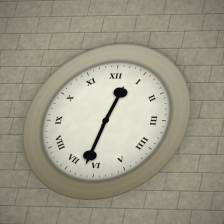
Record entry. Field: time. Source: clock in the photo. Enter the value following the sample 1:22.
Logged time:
12:32
